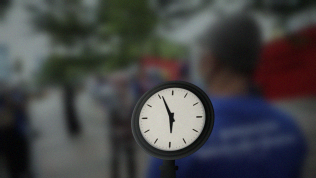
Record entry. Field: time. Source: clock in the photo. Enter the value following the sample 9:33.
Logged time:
5:56
